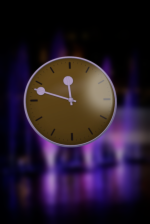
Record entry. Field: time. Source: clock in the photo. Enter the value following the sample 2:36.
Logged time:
11:48
